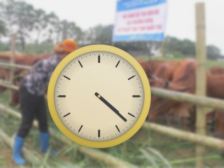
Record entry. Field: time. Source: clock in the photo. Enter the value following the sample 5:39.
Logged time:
4:22
